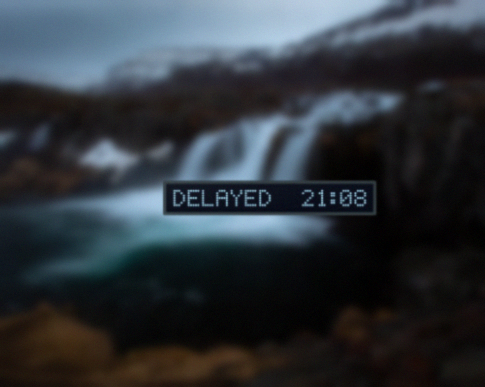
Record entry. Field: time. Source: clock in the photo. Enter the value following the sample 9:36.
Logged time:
21:08
